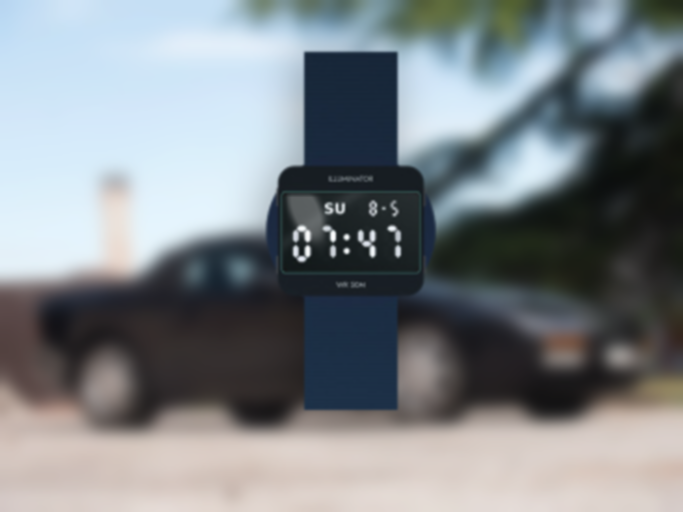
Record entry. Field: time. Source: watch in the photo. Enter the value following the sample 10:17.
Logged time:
7:47
